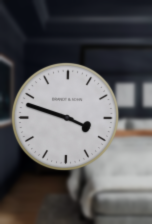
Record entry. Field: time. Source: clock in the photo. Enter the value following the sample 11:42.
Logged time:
3:48
